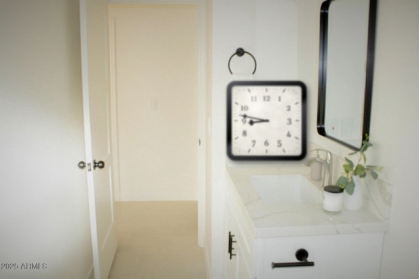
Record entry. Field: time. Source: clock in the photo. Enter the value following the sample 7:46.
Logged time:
8:47
